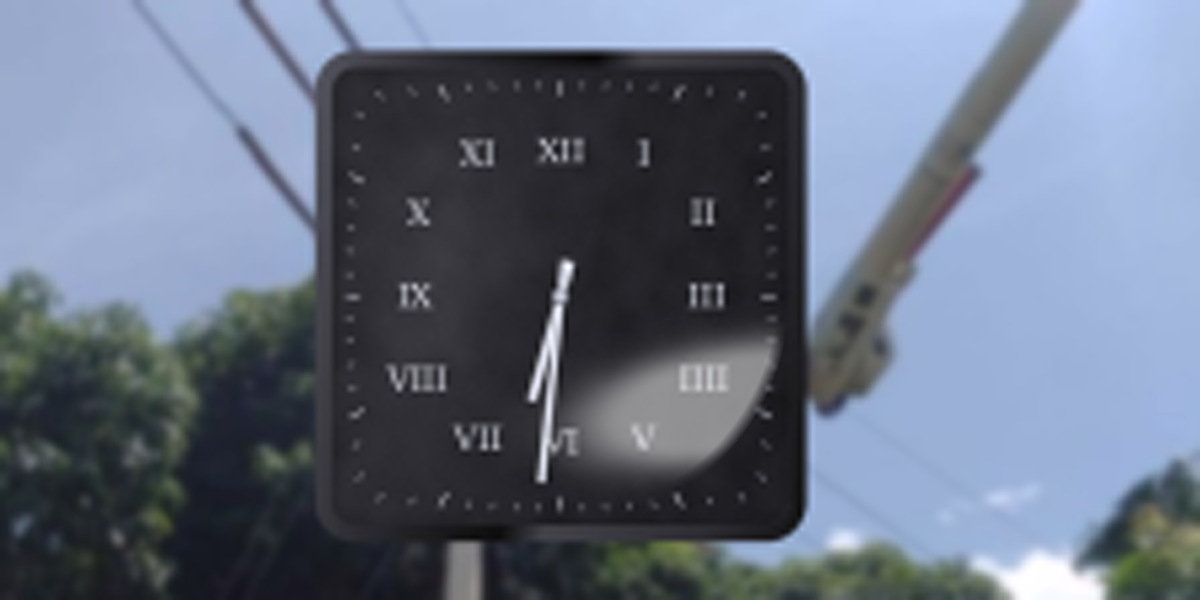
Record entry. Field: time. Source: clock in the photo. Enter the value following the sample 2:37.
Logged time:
6:31
